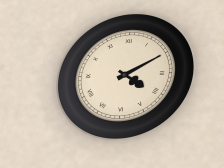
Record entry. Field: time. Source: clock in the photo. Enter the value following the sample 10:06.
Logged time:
4:10
